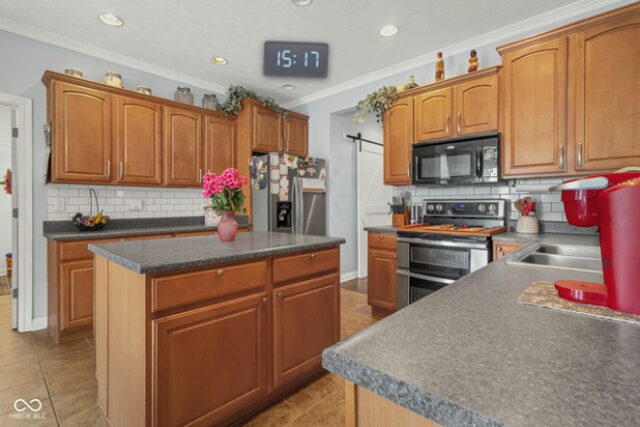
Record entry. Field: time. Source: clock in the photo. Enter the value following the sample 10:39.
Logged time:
15:17
